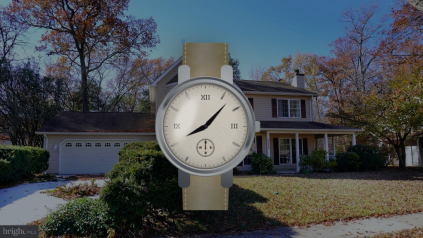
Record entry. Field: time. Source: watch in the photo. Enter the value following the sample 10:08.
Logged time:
8:07
